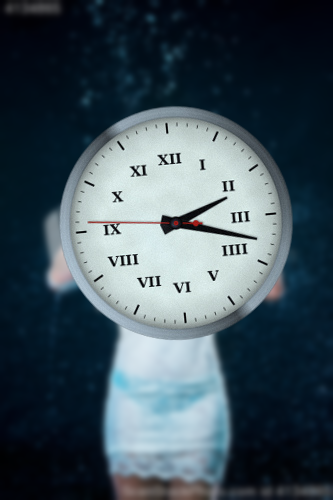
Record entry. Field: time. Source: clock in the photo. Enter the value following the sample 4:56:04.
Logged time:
2:17:46
